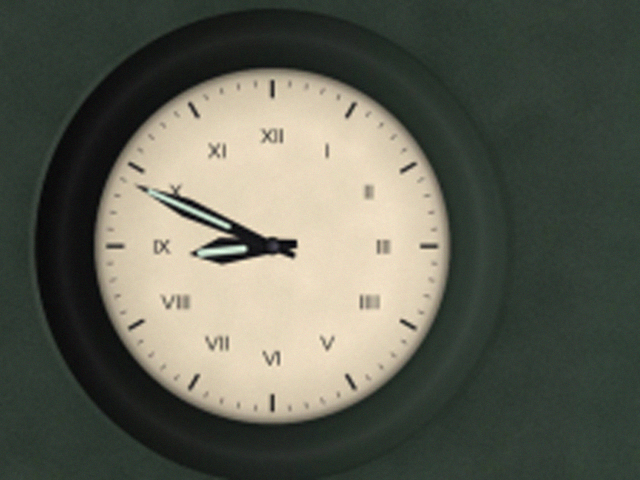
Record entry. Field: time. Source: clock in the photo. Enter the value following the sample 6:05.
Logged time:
8:49
